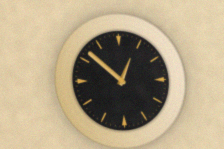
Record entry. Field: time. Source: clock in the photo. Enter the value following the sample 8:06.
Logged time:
12:52
